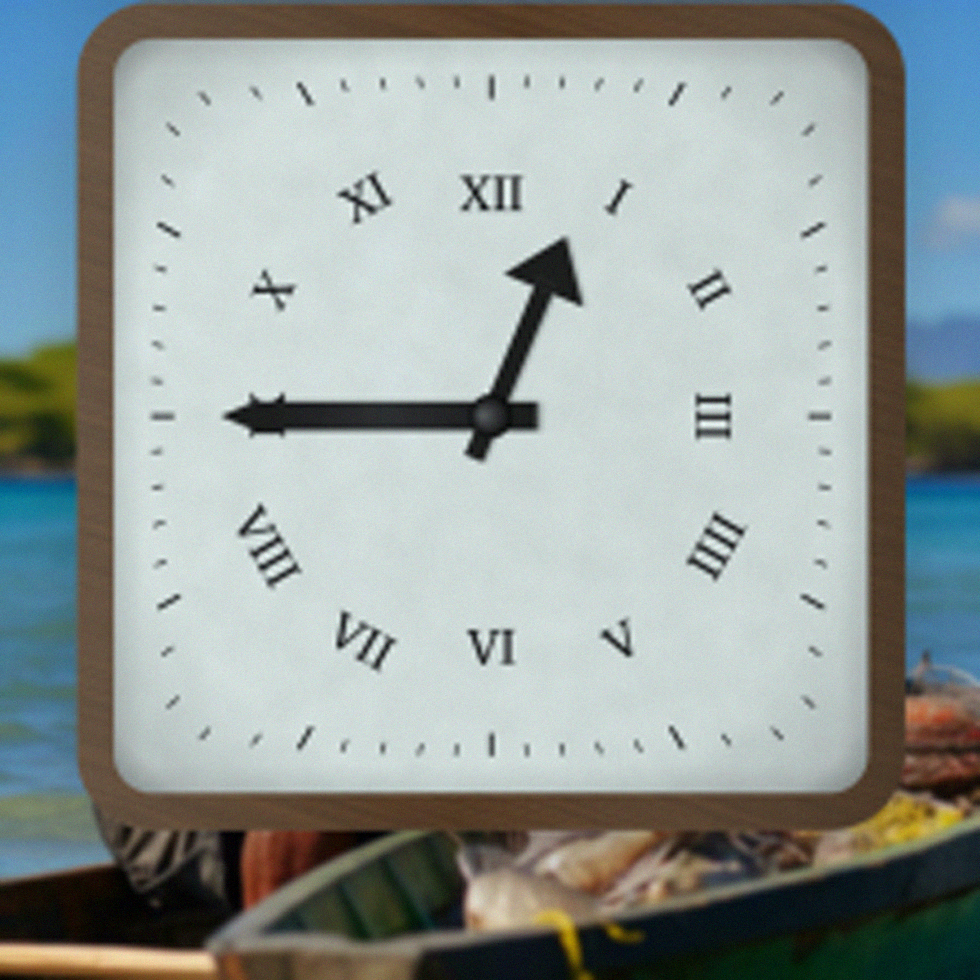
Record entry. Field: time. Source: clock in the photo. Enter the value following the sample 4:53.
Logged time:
12:45
